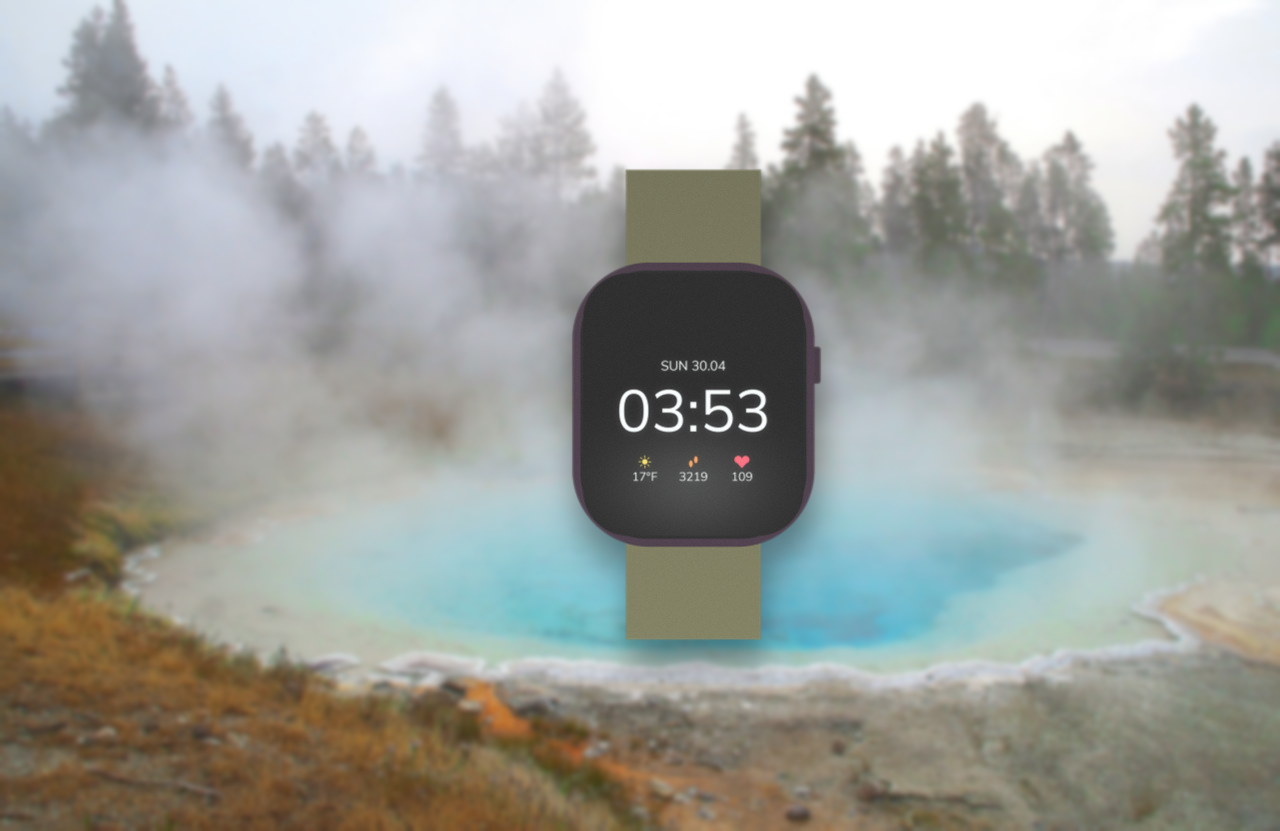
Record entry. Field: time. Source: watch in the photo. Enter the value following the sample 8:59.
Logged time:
3:53
